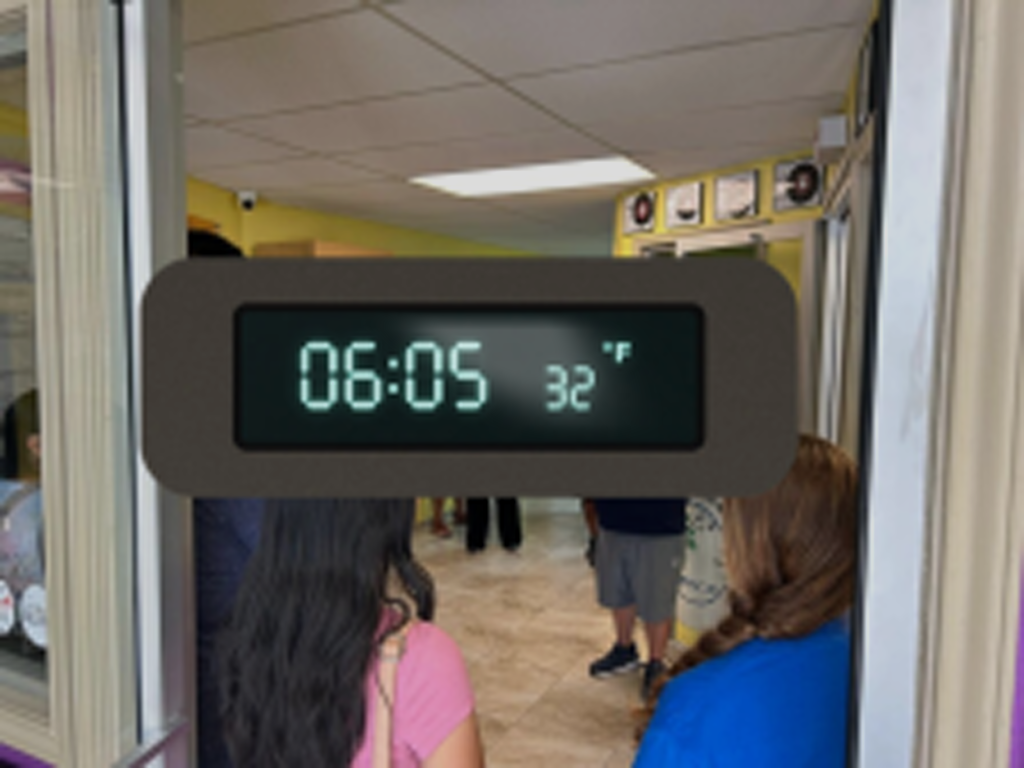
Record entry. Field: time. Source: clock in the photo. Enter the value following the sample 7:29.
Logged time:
6:05
